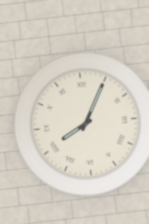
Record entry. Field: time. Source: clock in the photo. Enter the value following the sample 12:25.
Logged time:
8:05
